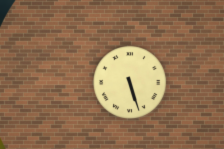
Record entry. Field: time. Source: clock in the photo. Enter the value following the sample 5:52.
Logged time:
5:27
